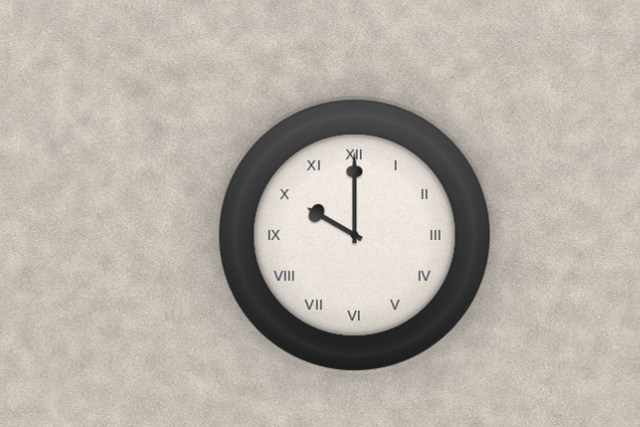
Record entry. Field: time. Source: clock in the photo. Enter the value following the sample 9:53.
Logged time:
10:00
